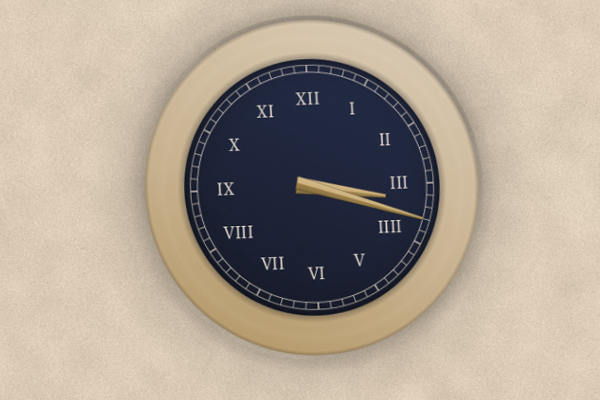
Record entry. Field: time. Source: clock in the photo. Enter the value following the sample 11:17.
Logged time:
3:18
